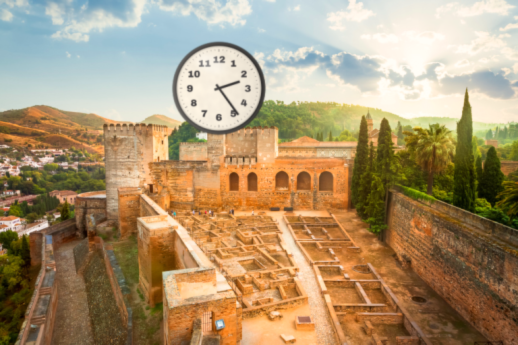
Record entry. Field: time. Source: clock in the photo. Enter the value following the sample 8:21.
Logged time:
2:24
